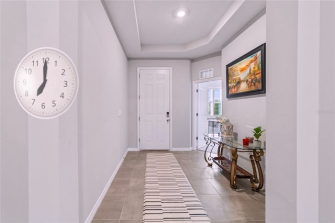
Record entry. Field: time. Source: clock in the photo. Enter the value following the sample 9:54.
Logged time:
7:00
